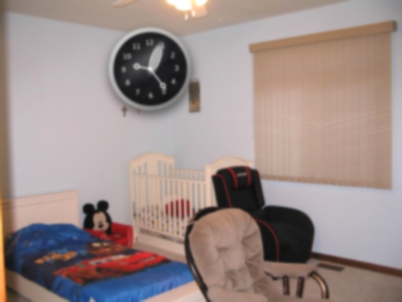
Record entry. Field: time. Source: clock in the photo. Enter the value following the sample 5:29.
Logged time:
9:24
